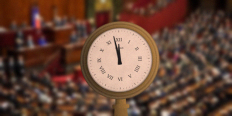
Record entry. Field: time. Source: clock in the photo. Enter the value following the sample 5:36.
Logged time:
11:58
